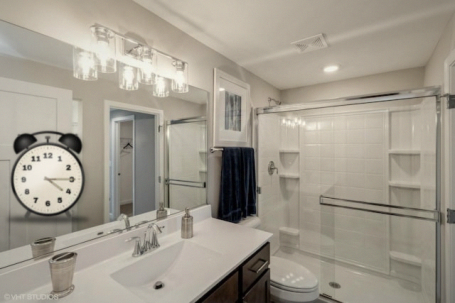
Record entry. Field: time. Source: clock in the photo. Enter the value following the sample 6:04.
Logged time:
4:15
